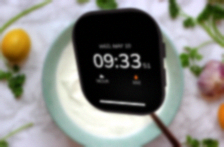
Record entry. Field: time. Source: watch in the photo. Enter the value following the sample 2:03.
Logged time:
9:33
